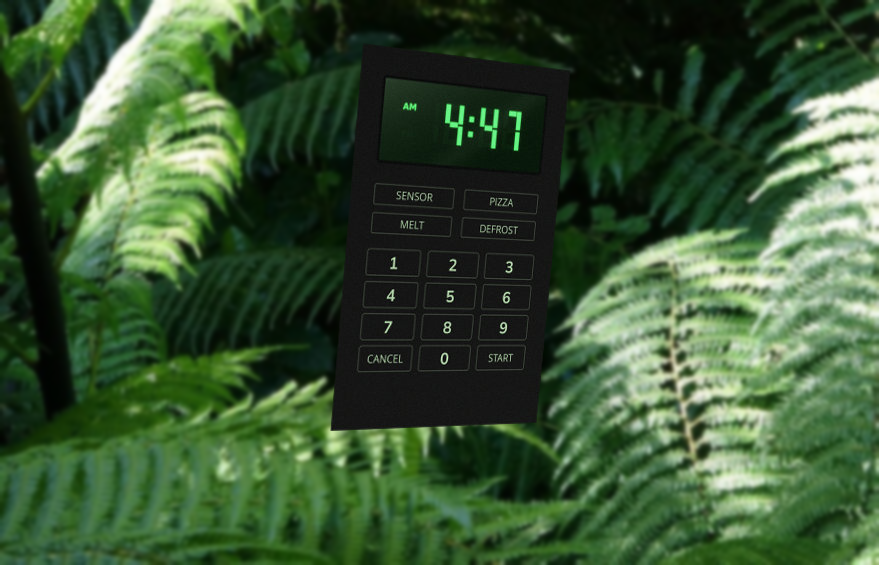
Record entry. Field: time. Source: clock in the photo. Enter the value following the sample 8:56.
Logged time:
4:47
